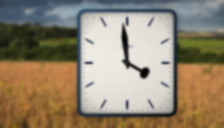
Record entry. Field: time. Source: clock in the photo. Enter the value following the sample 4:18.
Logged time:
3:59
